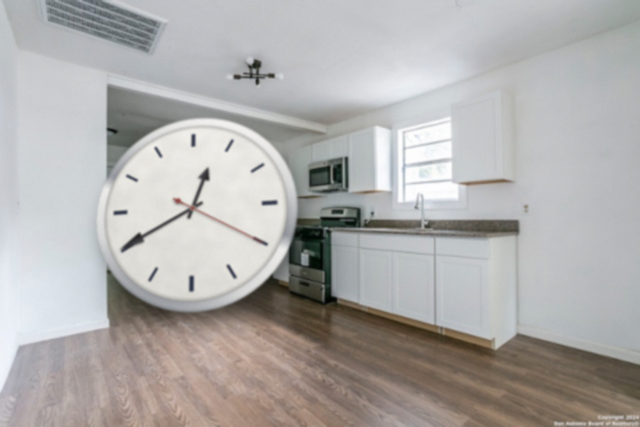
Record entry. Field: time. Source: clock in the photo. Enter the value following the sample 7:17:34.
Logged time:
12:40:20
